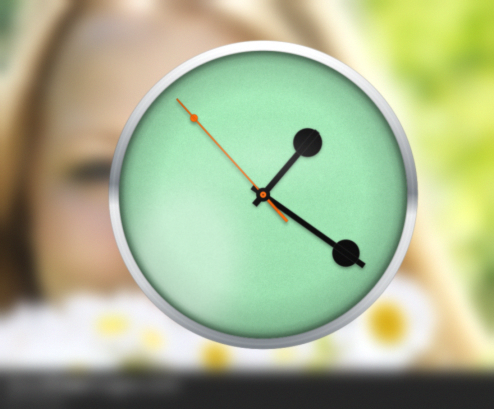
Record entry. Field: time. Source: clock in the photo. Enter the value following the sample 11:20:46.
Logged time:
1:20:53
